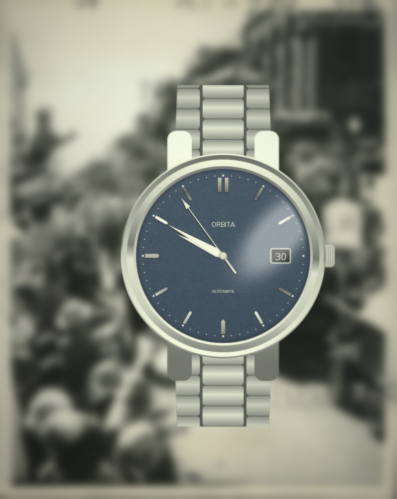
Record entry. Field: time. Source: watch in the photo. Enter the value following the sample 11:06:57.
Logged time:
9:49:54
